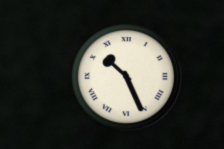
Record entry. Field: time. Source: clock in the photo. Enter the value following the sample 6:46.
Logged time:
10:26
